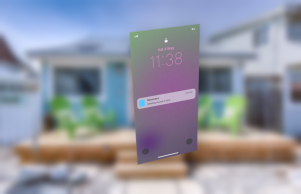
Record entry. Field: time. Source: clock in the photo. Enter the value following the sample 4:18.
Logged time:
11:38
